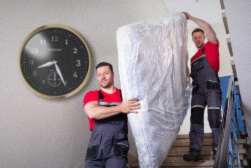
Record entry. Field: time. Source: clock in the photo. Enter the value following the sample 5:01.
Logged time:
8:26
